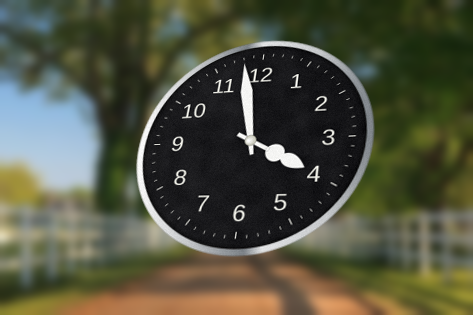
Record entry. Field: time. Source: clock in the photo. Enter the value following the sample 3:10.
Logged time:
3:58
